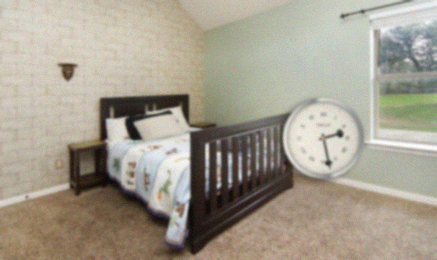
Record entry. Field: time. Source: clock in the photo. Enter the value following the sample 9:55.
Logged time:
2:28
